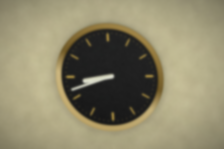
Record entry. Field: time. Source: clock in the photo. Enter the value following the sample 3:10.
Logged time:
8:42
